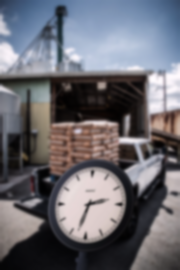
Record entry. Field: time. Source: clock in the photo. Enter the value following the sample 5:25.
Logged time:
2:33
